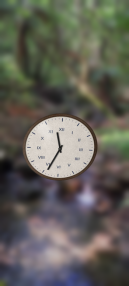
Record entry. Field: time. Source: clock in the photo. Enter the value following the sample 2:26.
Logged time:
11:34
